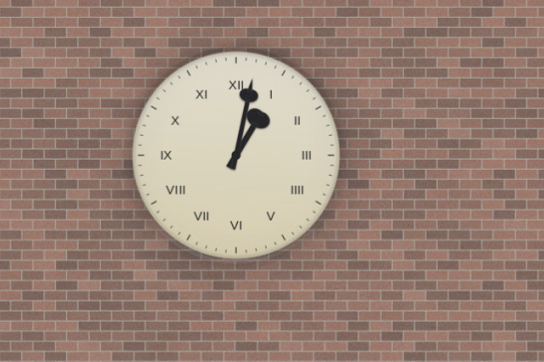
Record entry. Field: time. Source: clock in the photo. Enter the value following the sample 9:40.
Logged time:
1:02
